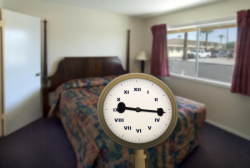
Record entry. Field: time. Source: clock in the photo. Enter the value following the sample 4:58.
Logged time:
9:16
